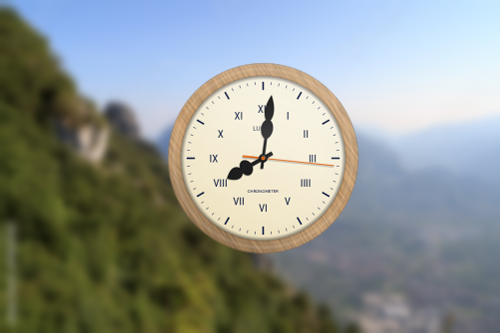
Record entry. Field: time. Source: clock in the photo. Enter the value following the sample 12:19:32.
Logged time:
8:01:16
